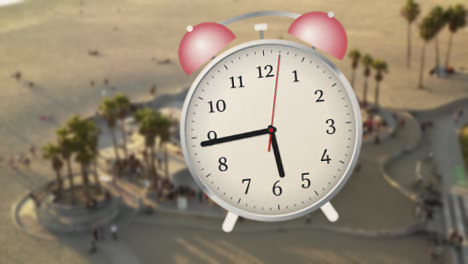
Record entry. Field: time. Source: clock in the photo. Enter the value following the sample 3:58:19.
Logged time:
5:44:02
